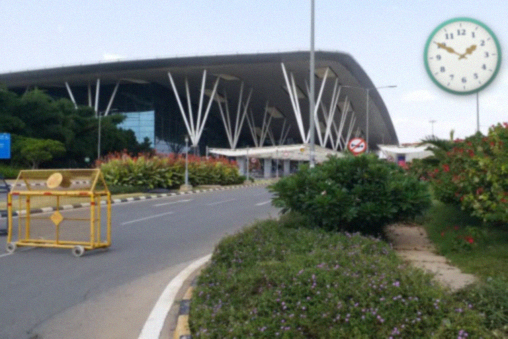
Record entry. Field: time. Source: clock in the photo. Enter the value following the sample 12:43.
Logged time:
1:50
